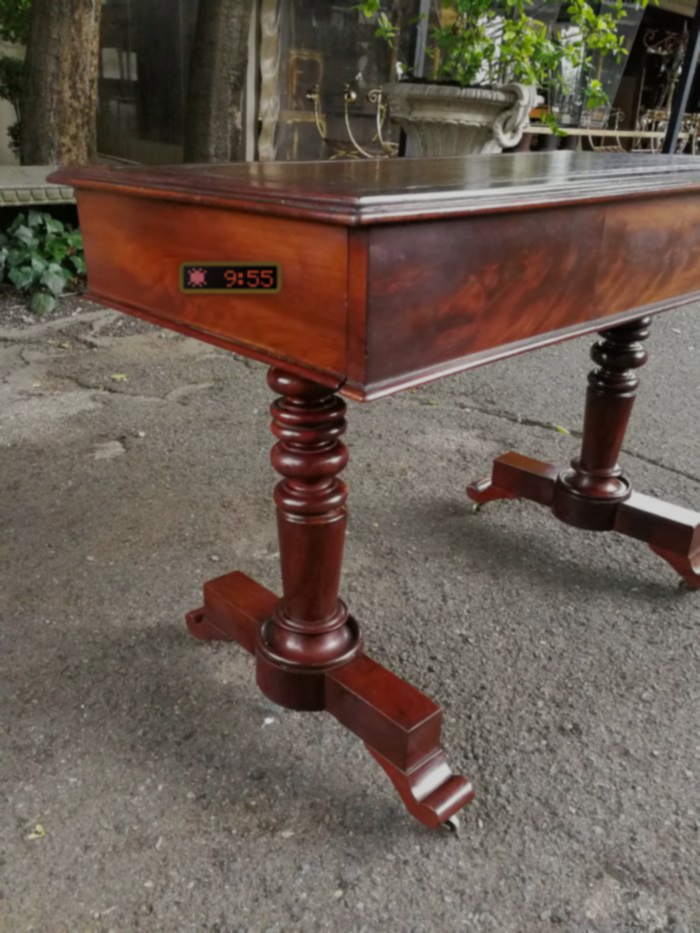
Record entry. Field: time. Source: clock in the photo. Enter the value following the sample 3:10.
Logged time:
9:55
